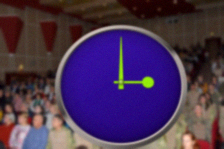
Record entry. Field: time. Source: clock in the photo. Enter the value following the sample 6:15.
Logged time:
3:00
